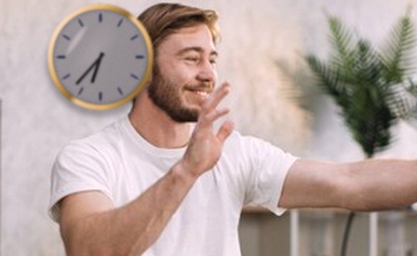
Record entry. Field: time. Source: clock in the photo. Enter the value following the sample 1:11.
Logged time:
6:37
